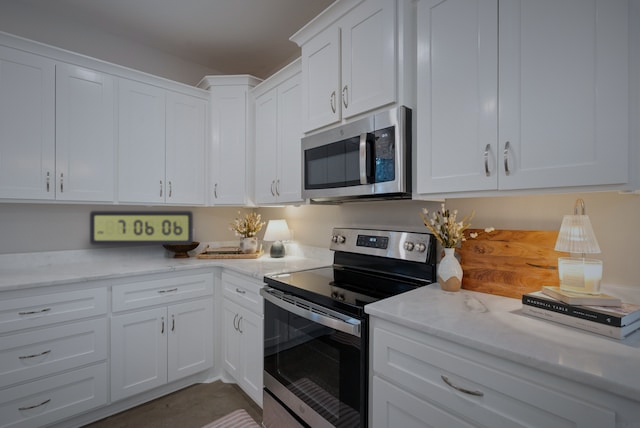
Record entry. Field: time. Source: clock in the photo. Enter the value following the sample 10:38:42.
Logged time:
7:06:06
